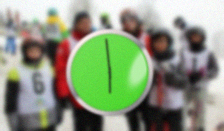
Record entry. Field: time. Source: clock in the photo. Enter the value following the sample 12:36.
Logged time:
5:59
